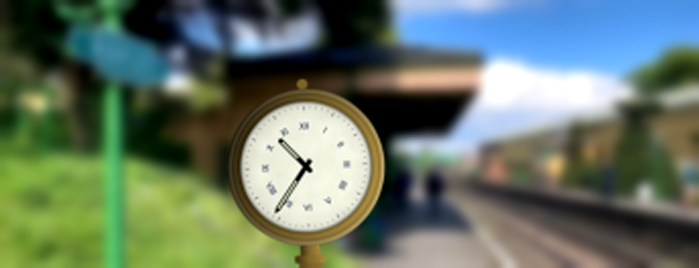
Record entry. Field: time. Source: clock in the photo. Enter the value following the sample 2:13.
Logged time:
10:36
